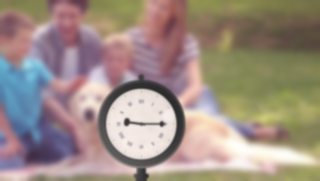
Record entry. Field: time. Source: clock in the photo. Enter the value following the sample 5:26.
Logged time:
9:15
